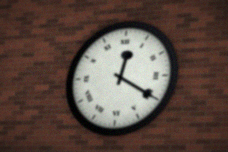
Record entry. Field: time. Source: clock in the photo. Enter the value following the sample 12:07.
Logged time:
12:20
